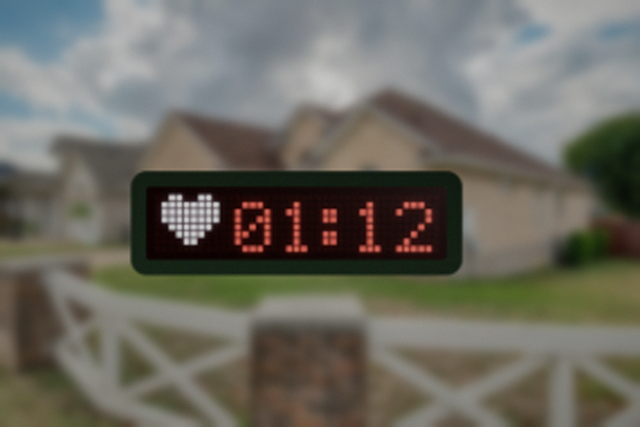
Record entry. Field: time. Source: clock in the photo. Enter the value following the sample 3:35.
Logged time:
1:12
